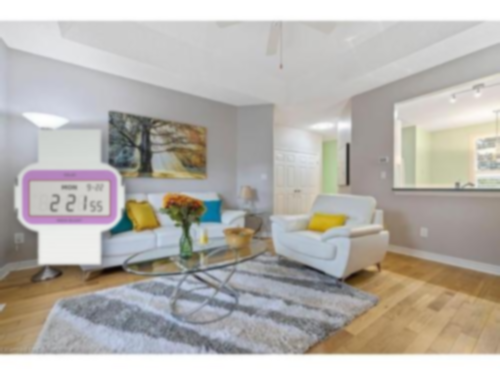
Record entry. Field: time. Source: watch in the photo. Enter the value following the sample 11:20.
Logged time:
2:21
